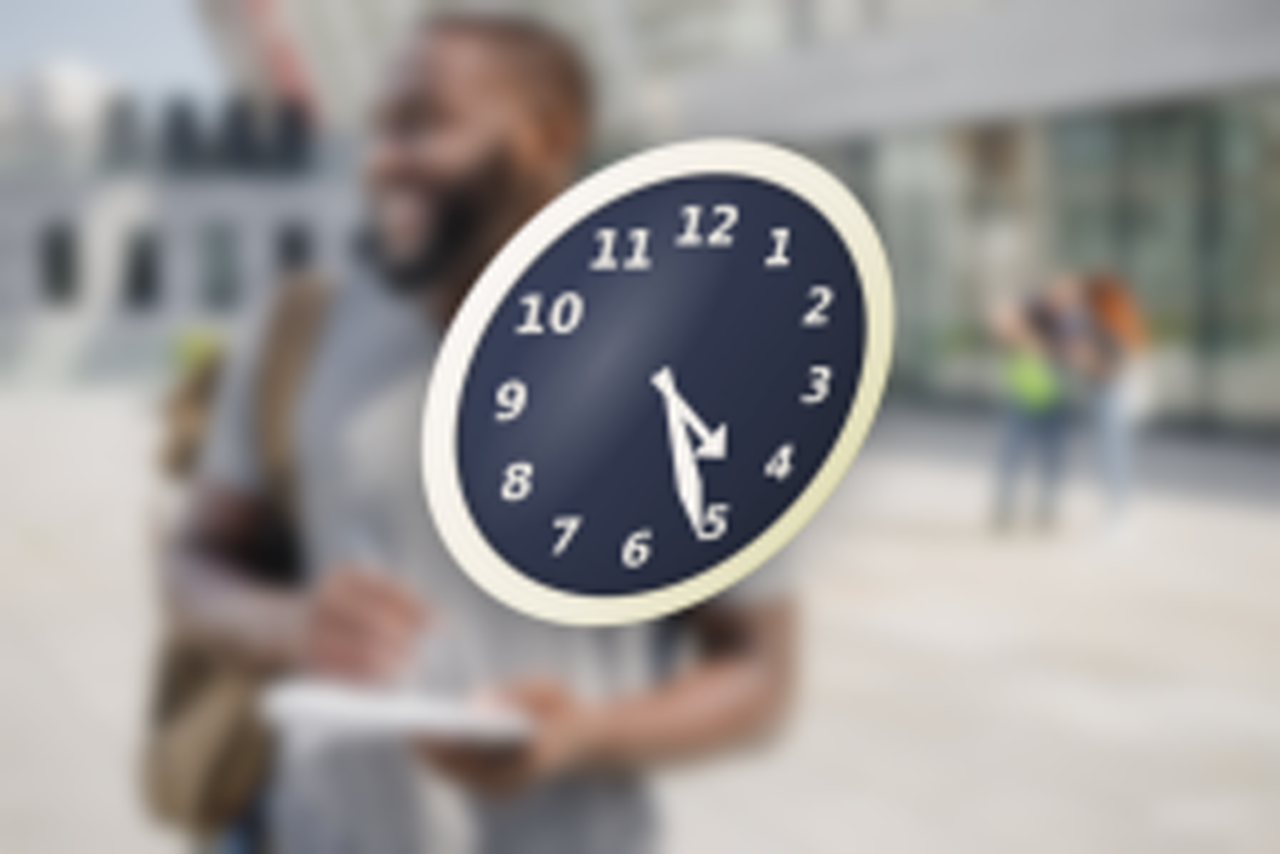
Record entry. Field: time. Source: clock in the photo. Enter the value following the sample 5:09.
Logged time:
4:26
